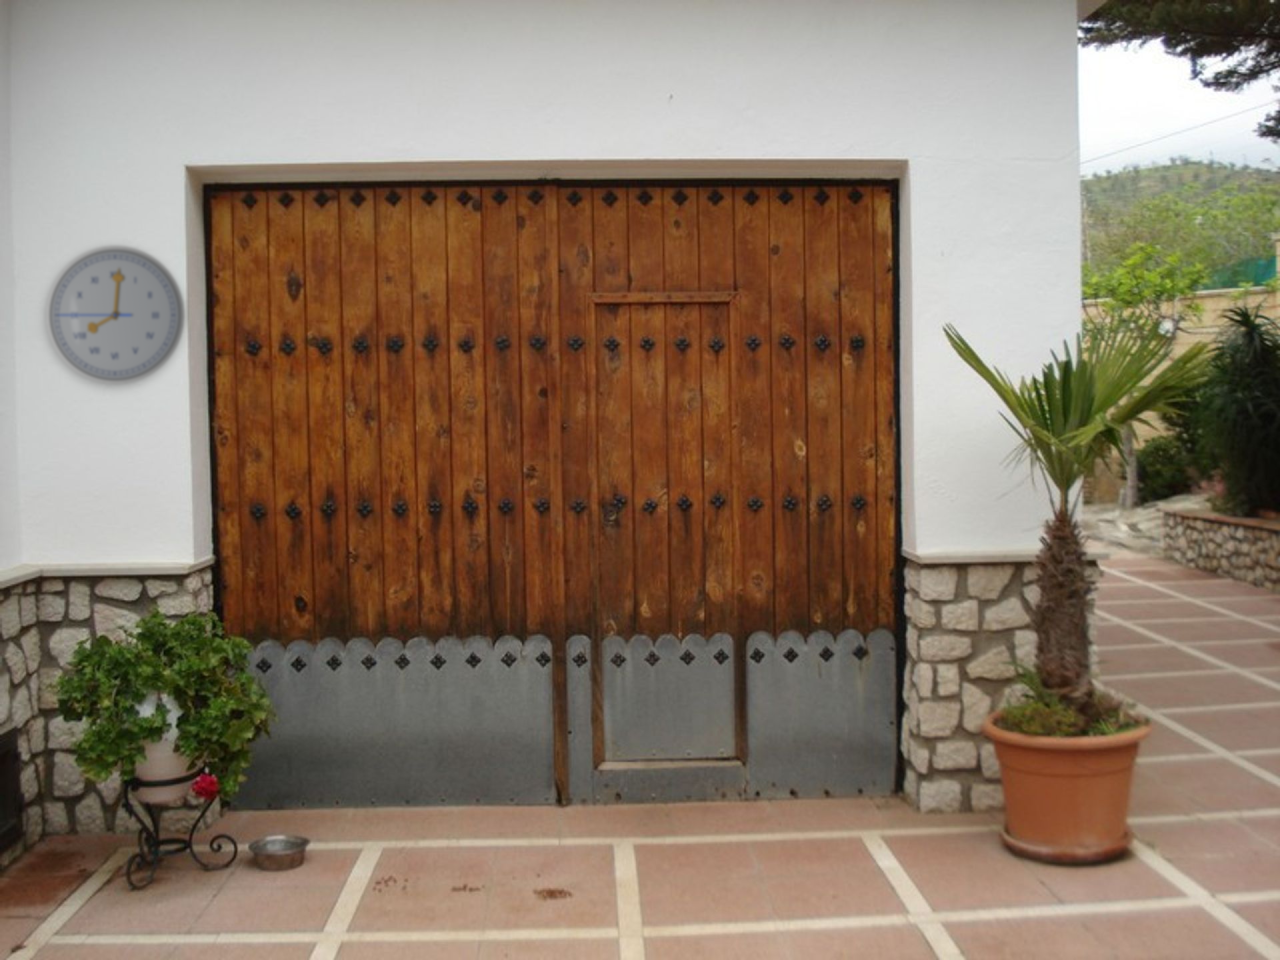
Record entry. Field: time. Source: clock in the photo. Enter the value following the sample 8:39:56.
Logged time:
8:00:45
